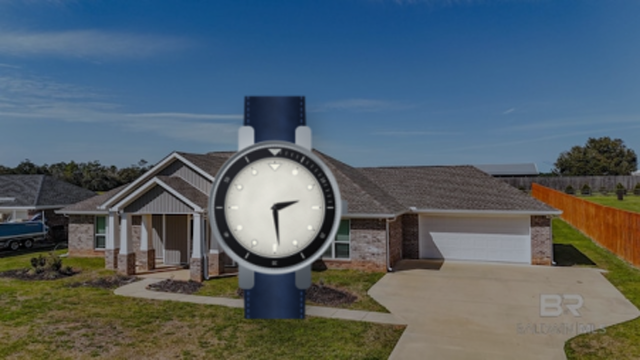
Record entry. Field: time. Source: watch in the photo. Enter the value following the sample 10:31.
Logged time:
2:29
